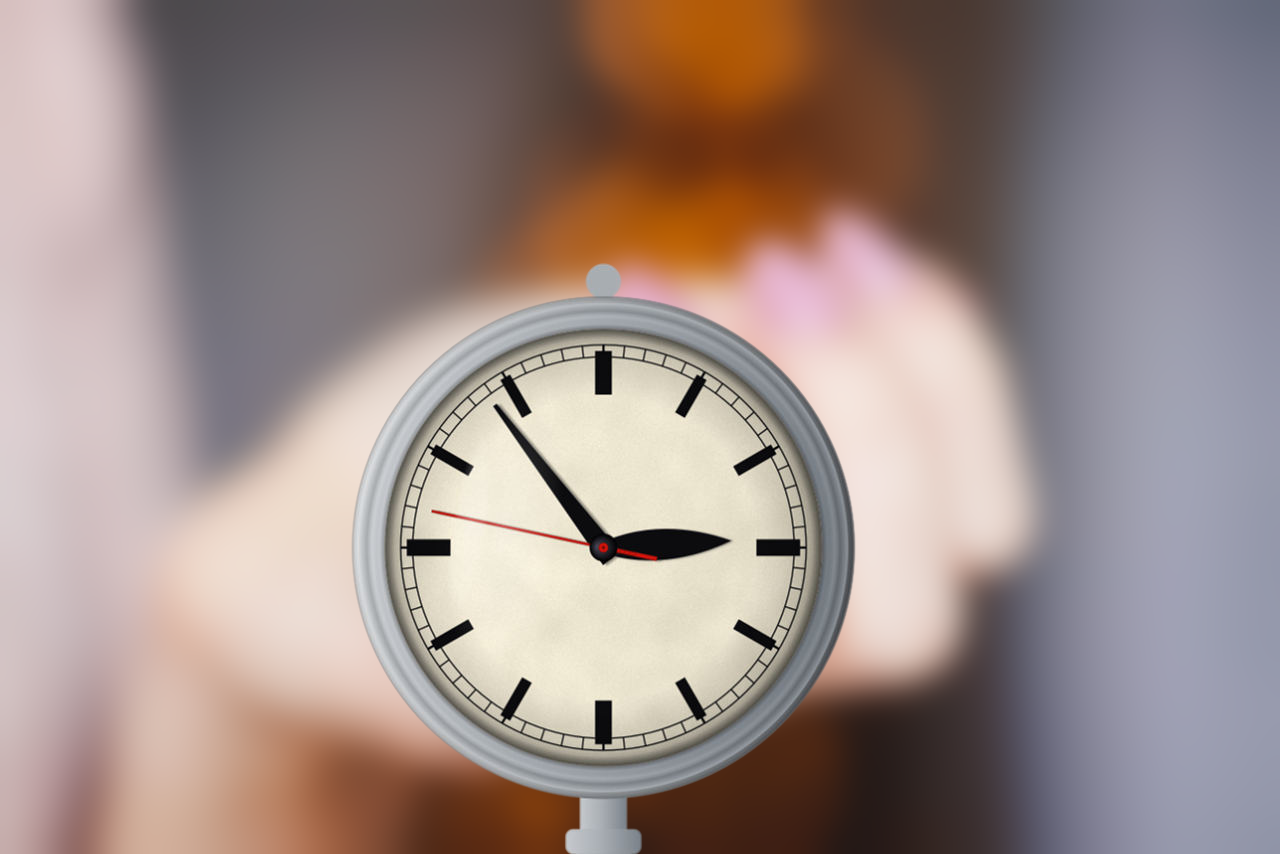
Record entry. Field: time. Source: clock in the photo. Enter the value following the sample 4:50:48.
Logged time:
2:53:47
